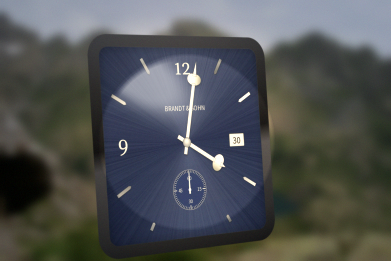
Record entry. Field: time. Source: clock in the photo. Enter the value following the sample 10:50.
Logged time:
4:02
